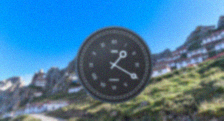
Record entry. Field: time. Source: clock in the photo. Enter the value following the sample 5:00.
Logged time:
1:20
